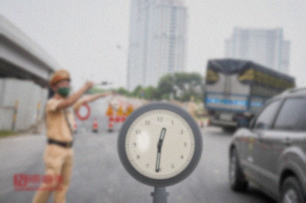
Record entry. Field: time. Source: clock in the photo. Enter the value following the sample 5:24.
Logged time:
12:31
